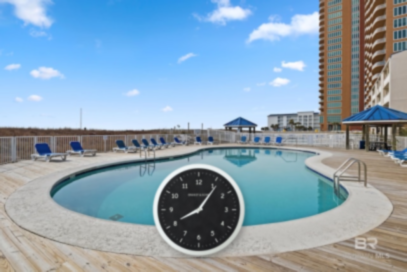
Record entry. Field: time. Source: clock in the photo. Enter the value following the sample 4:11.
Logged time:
8:06
